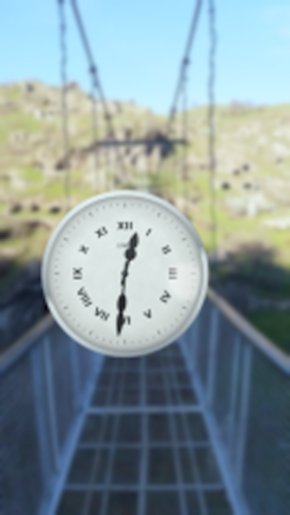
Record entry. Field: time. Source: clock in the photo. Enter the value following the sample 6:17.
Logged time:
12:31
